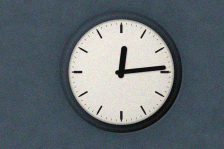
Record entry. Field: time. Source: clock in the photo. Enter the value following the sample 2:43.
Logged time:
12:14
